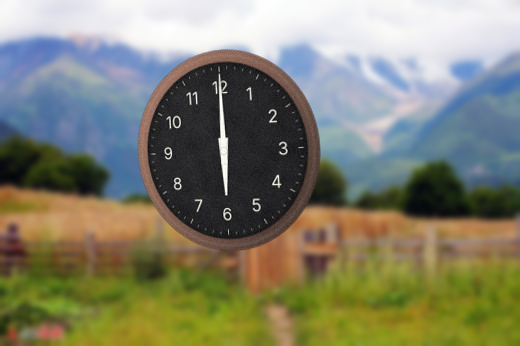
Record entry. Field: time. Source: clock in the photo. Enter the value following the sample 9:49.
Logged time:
6:00
